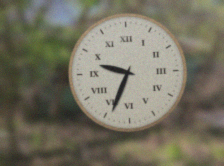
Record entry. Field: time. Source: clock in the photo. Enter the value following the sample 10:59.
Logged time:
9:34
